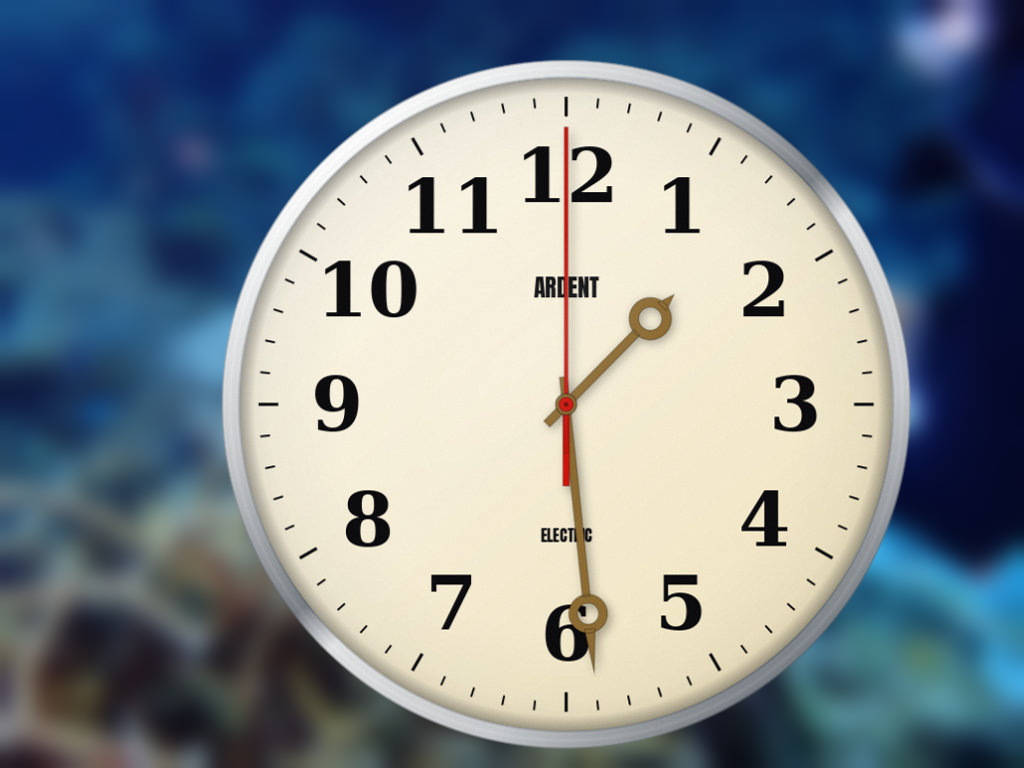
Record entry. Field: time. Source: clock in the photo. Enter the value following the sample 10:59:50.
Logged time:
1:29:00
